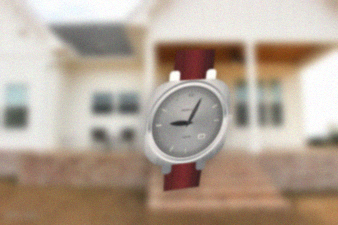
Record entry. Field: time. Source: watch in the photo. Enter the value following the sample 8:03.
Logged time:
9:04
